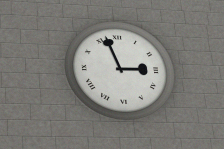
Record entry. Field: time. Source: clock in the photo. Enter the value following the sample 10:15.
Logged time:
2:57
